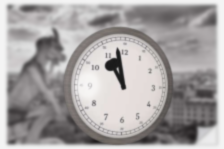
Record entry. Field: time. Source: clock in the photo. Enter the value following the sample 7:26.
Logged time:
10:58
